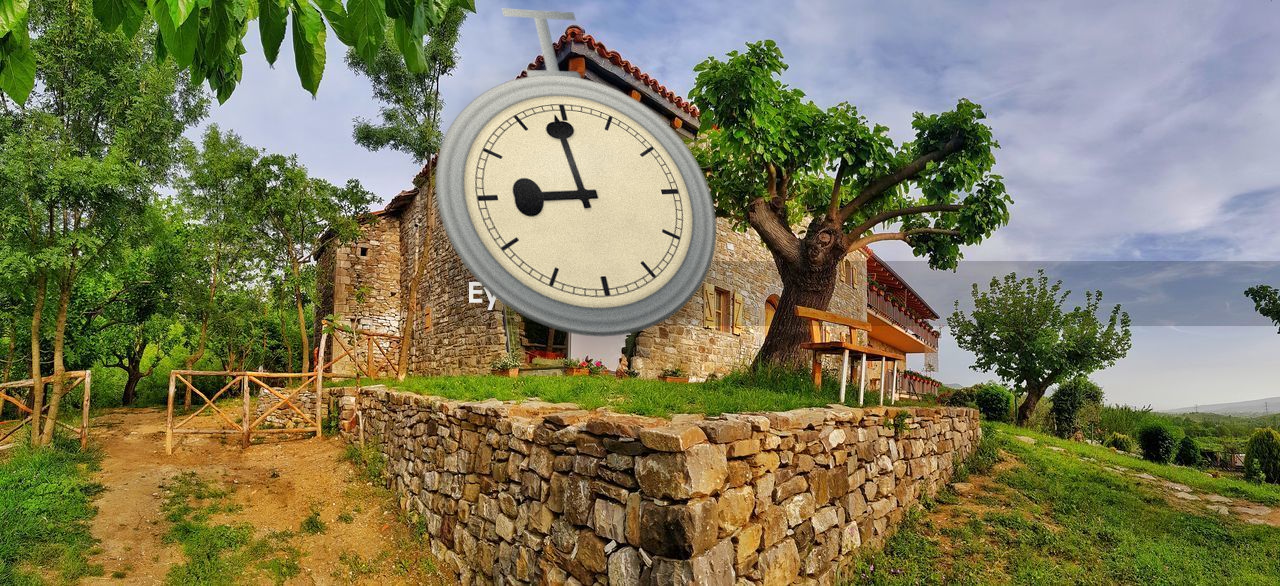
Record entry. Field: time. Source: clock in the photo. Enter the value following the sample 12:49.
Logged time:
8:59
